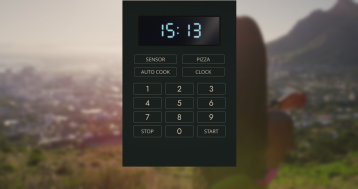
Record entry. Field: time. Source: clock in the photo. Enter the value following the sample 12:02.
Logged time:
15:13
